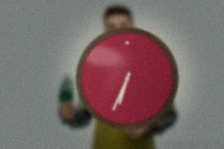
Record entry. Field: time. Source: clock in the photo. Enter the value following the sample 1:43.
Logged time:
6:34
